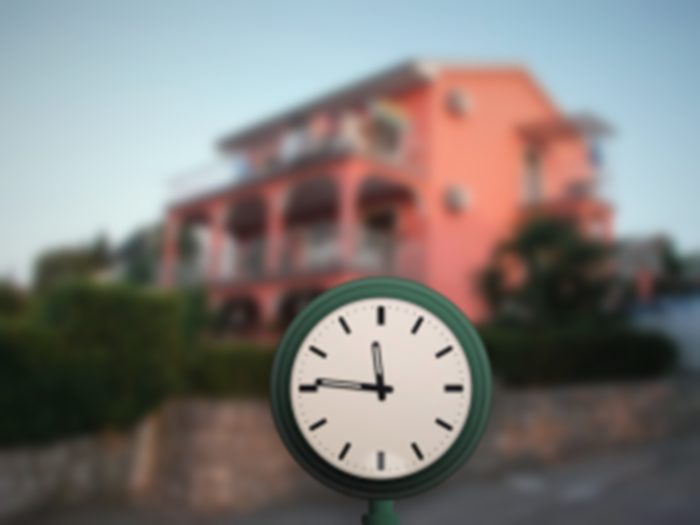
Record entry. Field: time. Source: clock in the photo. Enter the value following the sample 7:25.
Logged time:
11:46
